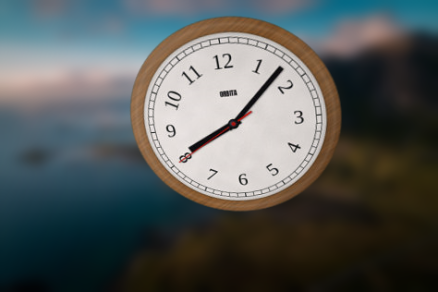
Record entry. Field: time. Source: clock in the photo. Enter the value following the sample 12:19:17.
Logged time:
8:07:40
